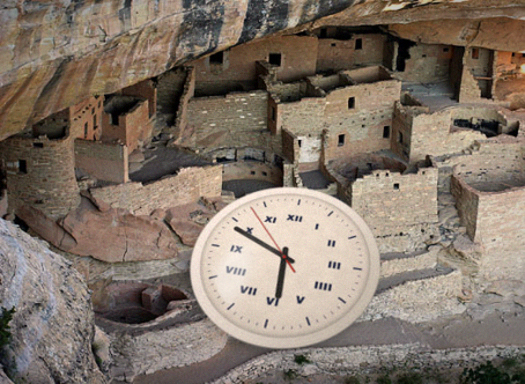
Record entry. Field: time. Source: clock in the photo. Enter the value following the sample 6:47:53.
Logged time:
5:48:53
